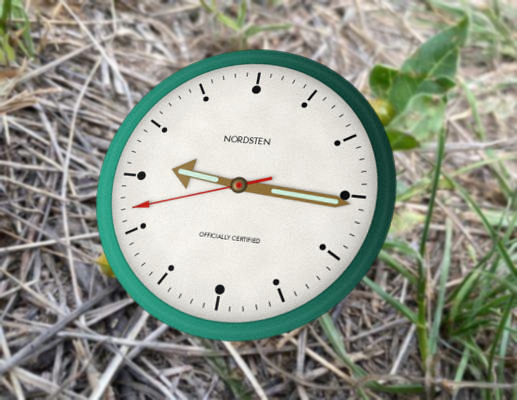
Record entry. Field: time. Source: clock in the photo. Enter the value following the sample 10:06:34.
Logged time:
9:15:42
